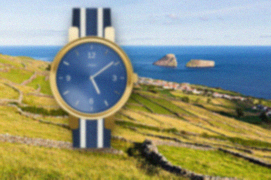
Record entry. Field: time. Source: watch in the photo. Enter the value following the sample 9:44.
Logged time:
5:09
